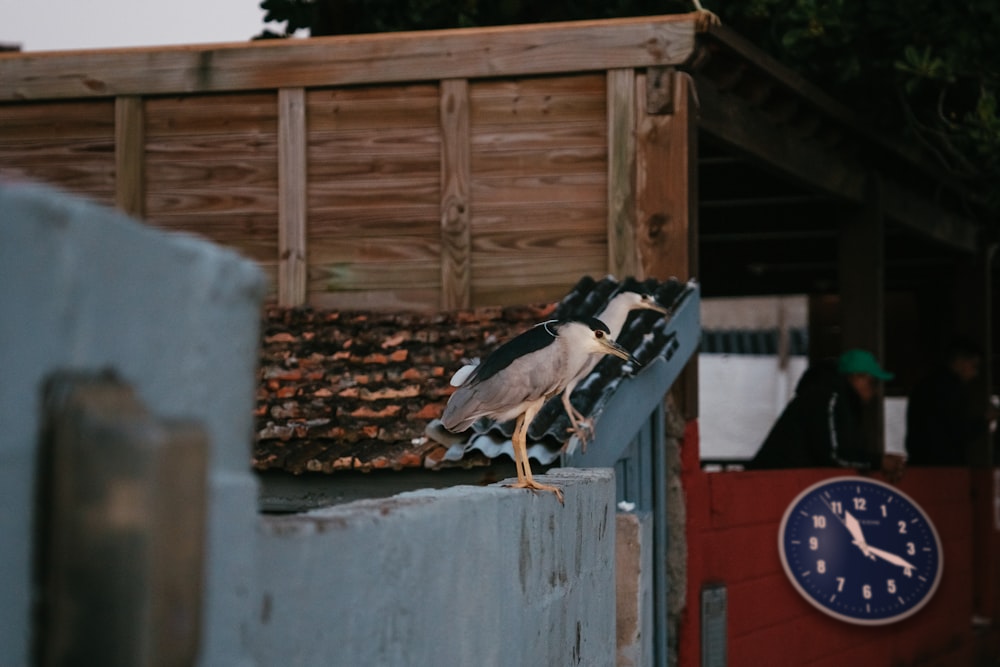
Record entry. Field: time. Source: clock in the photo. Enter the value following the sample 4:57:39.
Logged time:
11:18:54
